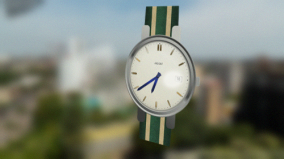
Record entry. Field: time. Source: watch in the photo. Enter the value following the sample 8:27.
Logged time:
6:39
